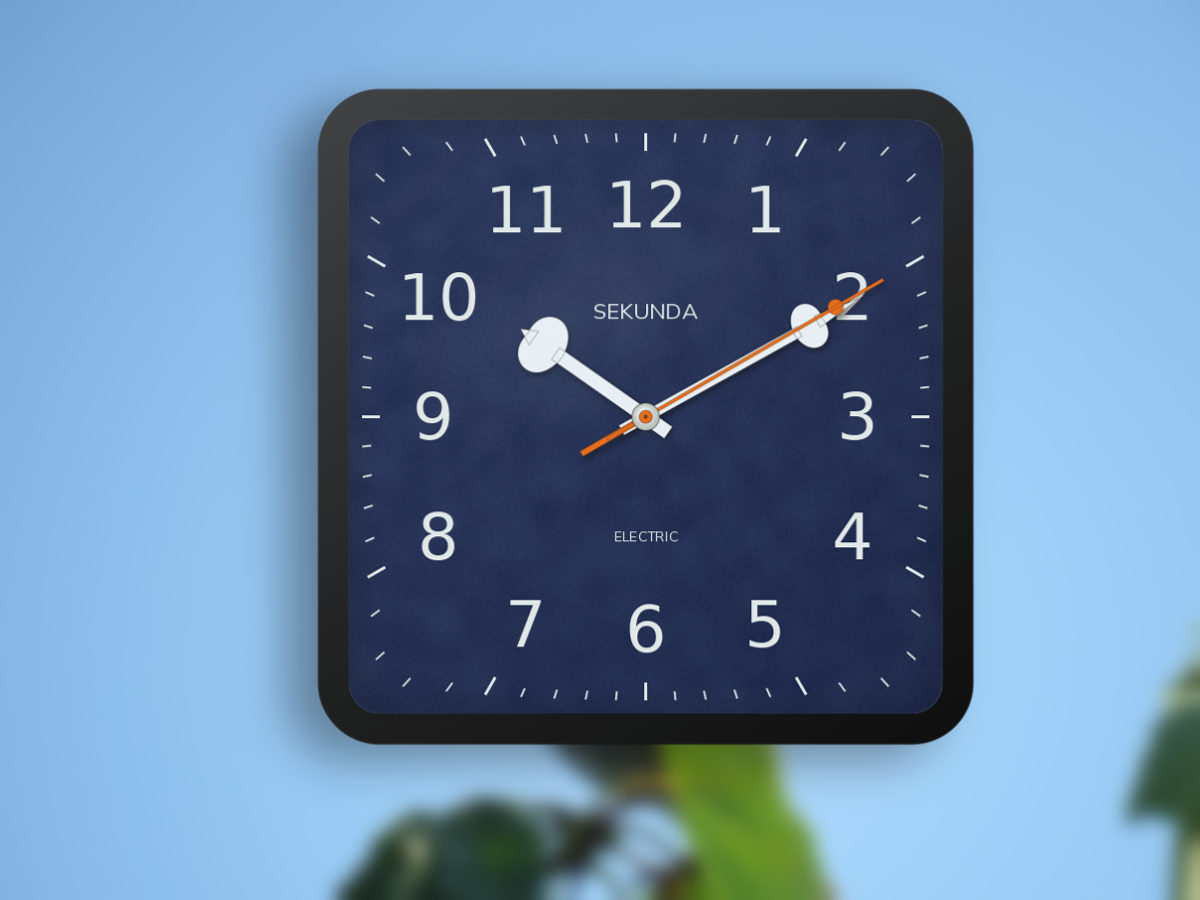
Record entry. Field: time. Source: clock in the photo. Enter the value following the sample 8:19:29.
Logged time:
10:10:10
